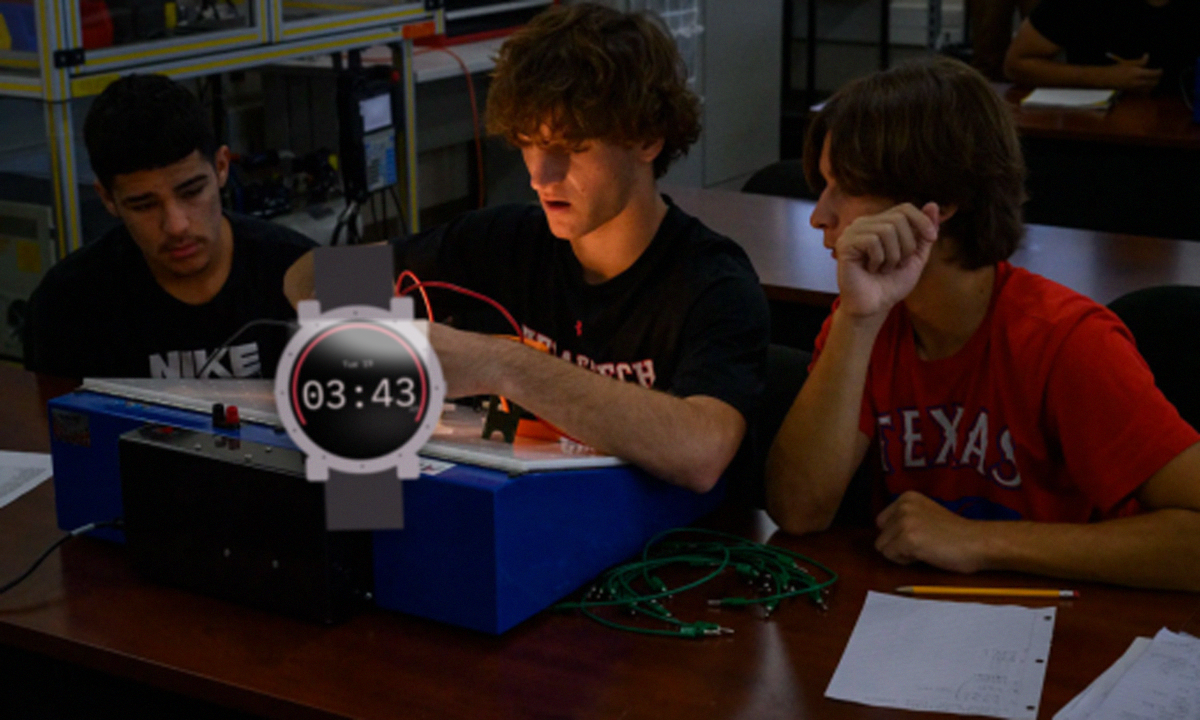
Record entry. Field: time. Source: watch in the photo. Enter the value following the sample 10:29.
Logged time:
3:43
